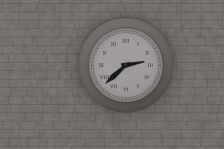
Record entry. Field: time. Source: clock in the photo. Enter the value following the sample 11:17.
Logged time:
2:38
